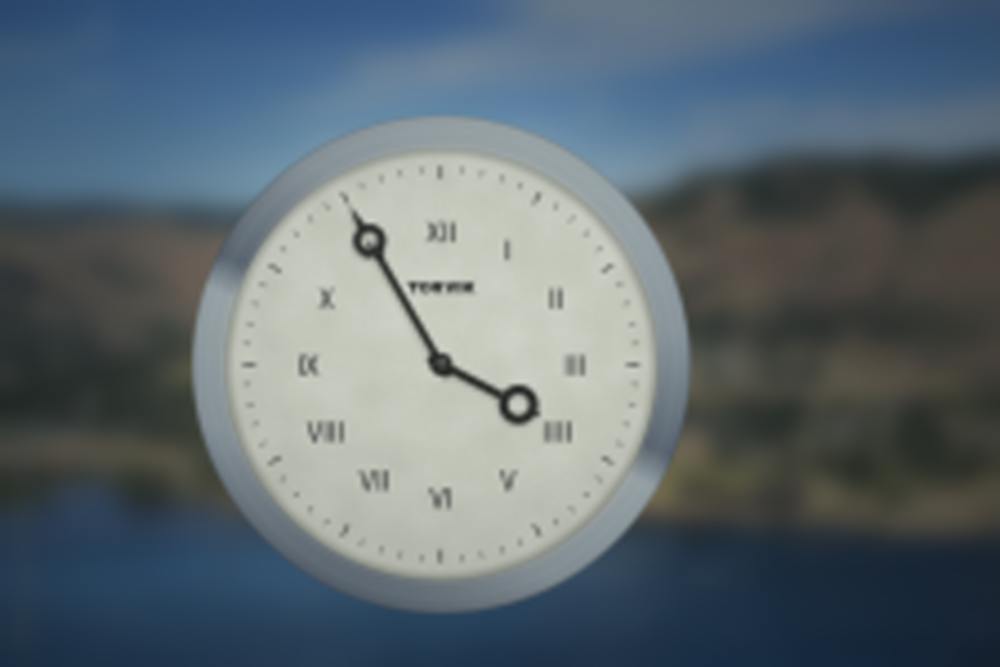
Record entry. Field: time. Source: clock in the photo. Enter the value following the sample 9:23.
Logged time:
3:55
